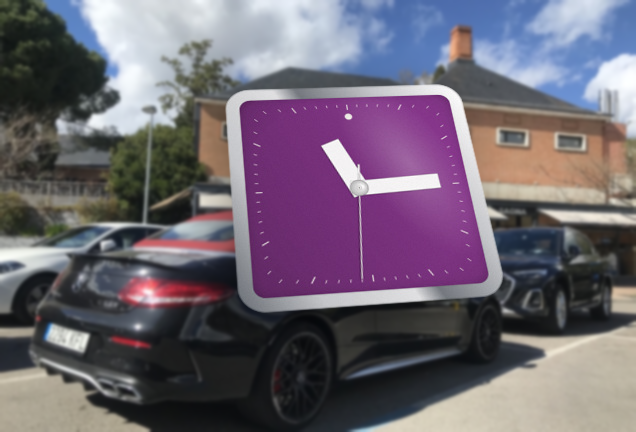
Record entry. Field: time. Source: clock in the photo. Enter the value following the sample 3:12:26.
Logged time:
11:14:31
